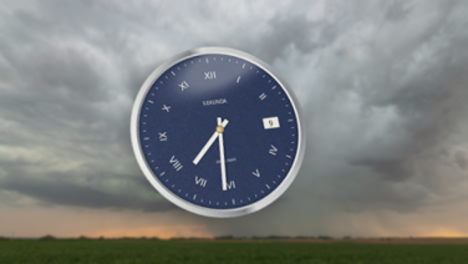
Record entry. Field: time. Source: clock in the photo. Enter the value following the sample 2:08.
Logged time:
7:31
